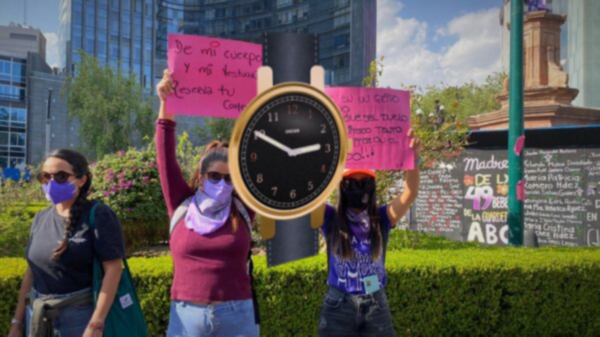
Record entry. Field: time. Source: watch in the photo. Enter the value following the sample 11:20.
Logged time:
2:50
